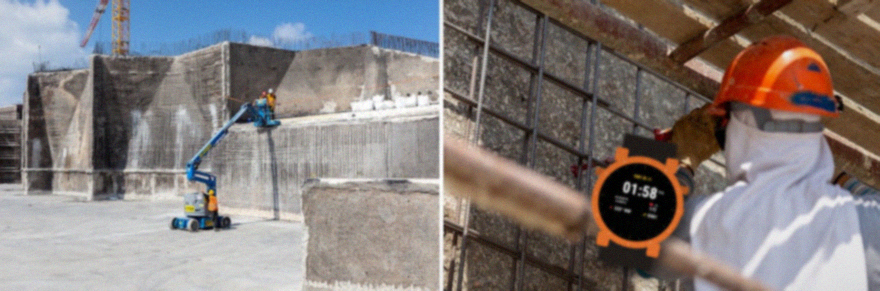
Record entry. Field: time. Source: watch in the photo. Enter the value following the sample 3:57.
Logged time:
1:58
